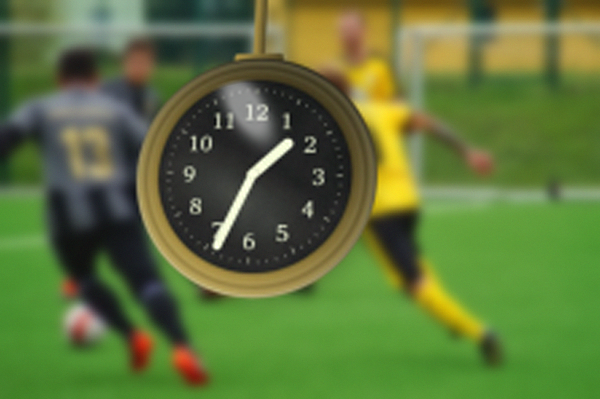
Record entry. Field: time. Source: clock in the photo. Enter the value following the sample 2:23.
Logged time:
1:34
